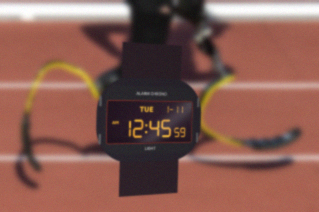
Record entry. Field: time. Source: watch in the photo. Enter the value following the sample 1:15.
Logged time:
12:45
